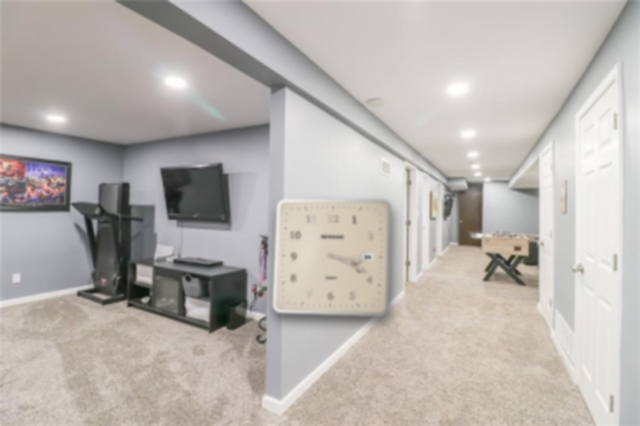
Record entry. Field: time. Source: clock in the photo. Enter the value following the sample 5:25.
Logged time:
3:19
